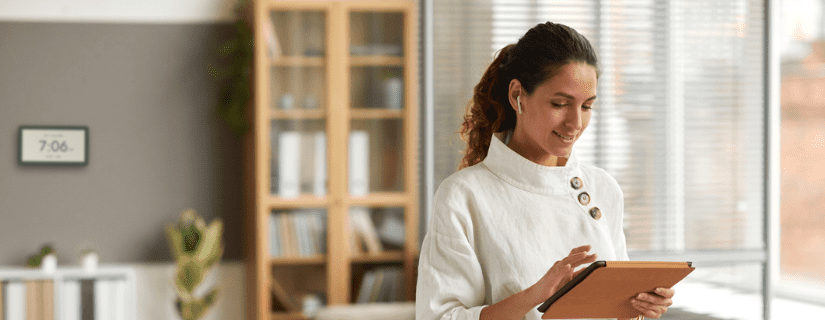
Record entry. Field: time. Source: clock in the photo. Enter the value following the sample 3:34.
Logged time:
7:06
